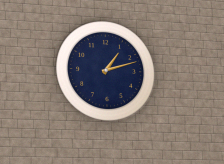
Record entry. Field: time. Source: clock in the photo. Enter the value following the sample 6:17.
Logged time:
1:12
